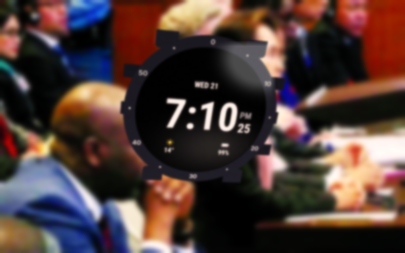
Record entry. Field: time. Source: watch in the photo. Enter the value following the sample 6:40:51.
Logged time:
7:10:25
